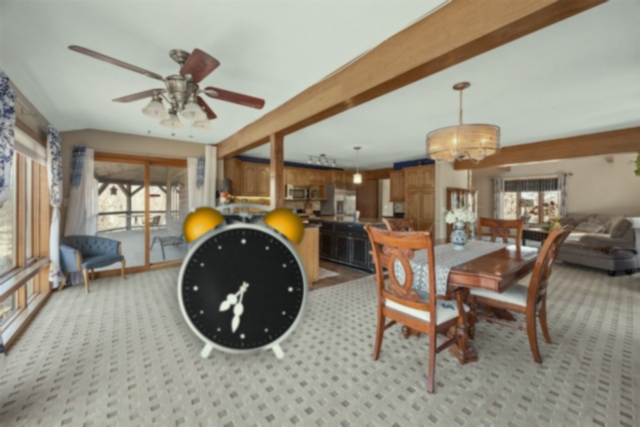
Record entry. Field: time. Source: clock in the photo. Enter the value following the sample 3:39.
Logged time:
7:32
